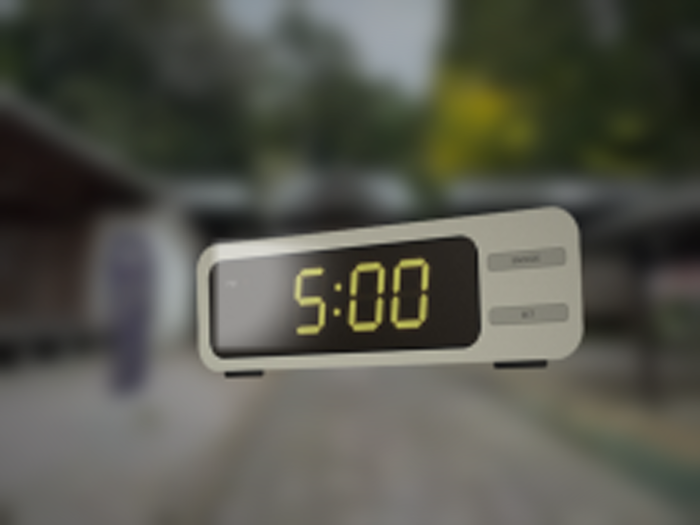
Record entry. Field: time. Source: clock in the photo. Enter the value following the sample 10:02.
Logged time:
5:00
